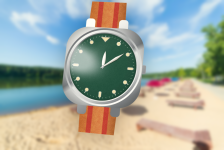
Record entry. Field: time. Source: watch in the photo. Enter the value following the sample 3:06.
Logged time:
12:09
